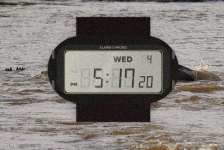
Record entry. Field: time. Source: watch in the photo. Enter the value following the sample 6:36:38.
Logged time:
5:17:20
